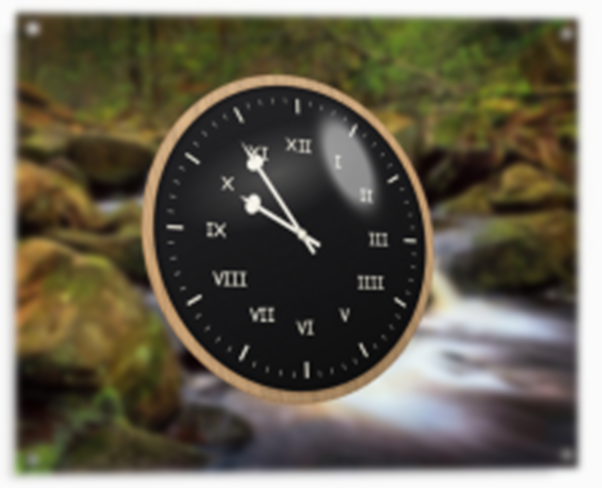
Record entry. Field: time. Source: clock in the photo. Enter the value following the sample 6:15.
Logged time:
9:54
